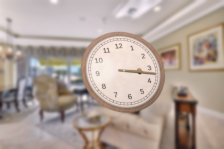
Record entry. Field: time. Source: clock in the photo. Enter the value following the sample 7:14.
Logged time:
3:17
